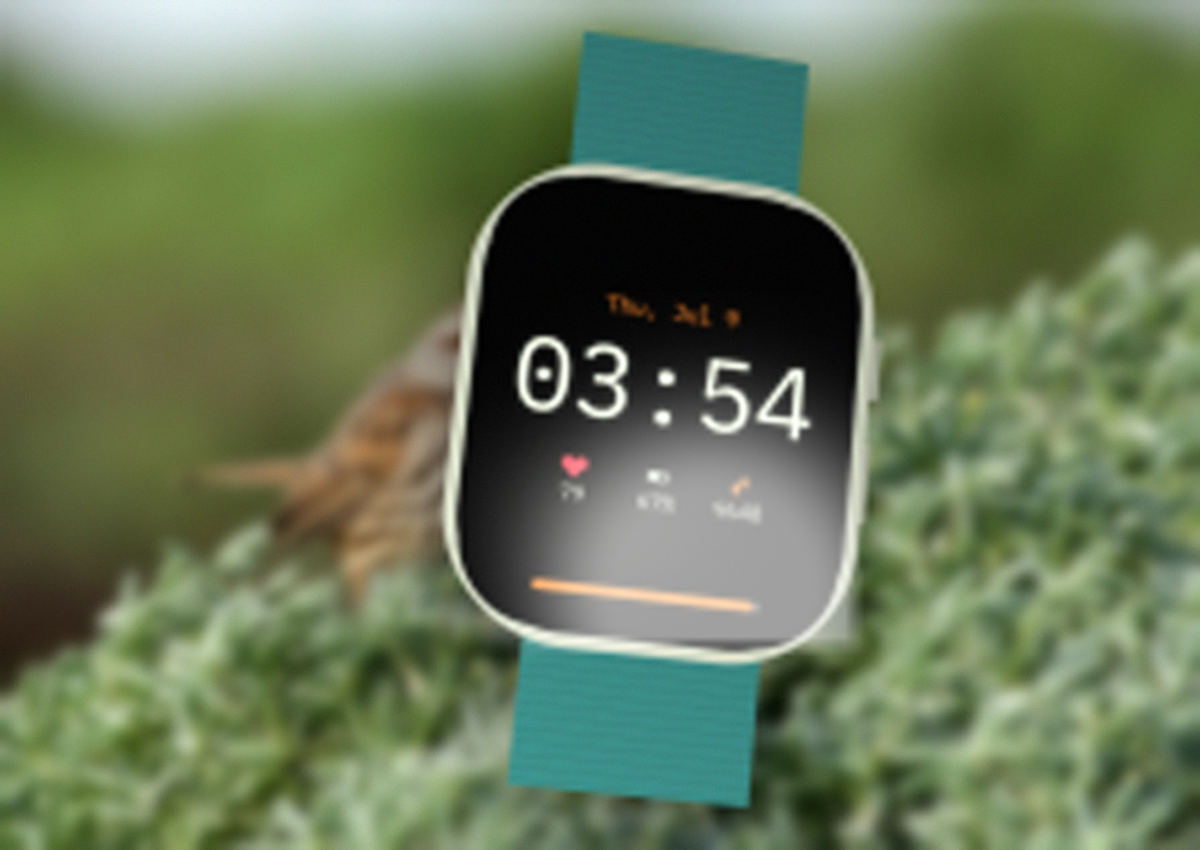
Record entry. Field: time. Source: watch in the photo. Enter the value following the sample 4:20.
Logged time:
3:54
